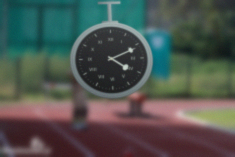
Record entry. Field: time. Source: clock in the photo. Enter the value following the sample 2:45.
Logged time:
4:11
